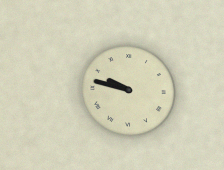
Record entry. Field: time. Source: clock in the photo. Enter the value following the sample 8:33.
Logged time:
9:47
